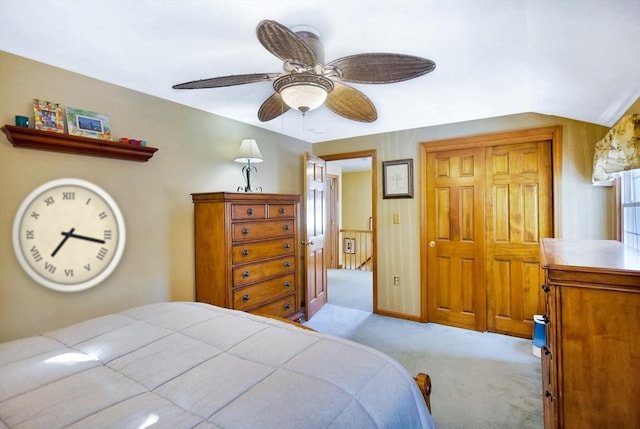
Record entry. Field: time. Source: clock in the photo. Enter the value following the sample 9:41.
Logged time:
7:17
